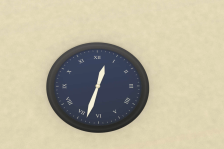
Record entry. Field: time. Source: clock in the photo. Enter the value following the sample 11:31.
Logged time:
12:33
